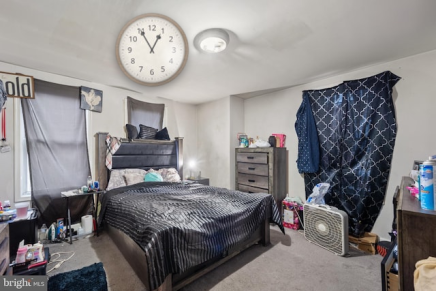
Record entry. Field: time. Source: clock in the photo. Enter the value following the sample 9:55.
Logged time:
12:55
